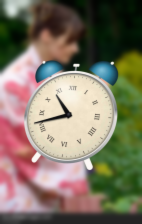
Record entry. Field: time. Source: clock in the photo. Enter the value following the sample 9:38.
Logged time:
10:42
